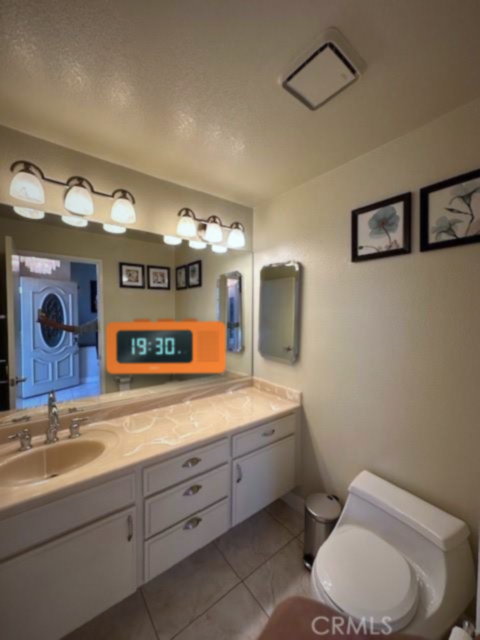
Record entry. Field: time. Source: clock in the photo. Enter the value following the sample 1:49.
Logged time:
19:30
